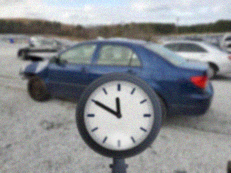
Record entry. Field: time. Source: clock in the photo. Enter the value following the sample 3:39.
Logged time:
11:50
